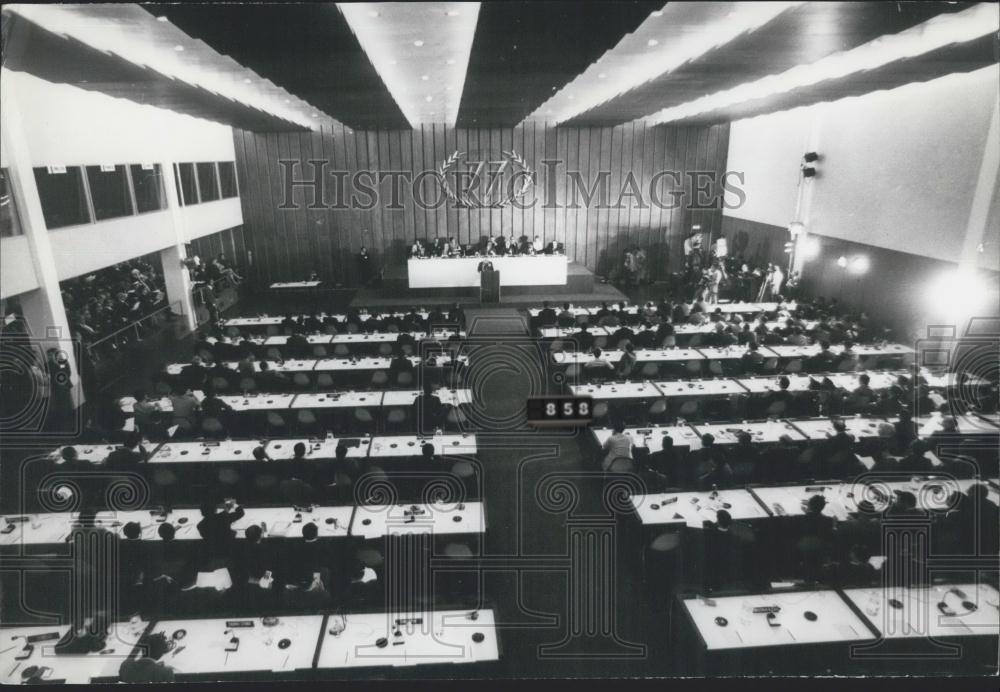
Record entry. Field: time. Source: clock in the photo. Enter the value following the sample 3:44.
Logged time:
8:58
